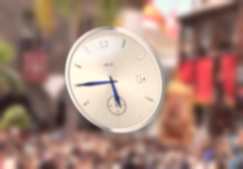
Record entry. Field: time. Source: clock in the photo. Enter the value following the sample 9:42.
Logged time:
5:45
